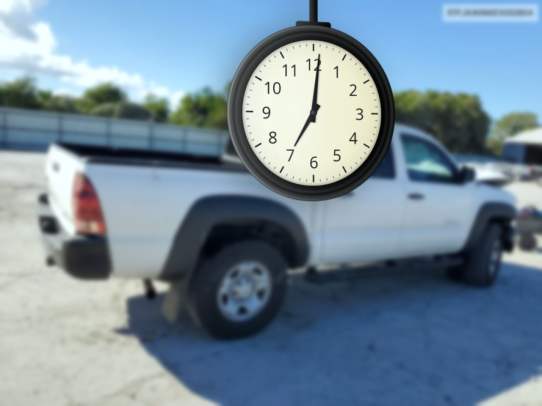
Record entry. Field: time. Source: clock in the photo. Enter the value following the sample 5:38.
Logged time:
7:01
